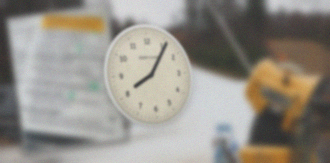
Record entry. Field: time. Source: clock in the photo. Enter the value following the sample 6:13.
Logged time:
8:06
